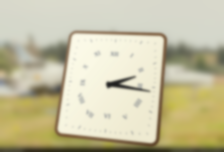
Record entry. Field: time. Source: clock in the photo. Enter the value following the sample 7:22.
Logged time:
2:16
